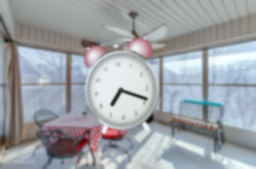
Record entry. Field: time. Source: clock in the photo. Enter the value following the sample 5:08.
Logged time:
7:19
